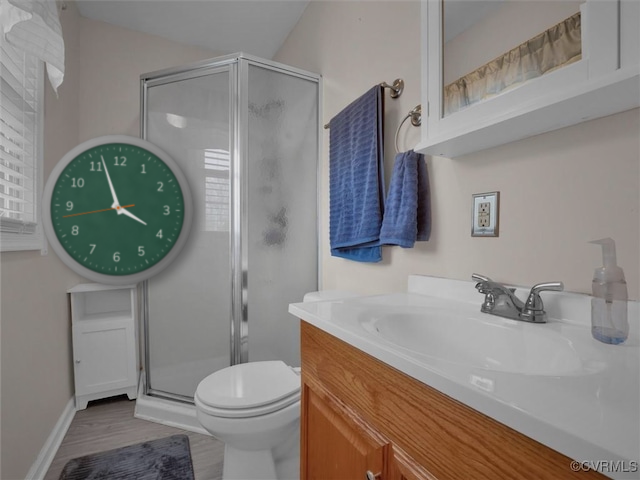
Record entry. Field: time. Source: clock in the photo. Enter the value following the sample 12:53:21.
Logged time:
3:56:43
